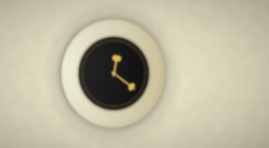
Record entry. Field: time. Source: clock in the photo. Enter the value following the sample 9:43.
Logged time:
12:21
